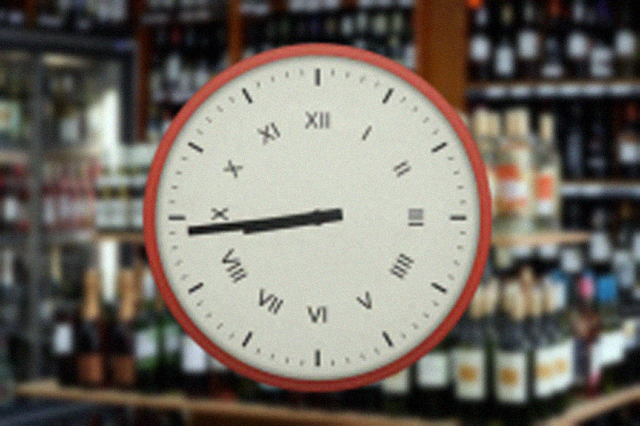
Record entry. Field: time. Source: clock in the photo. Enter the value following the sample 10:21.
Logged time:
8:44
